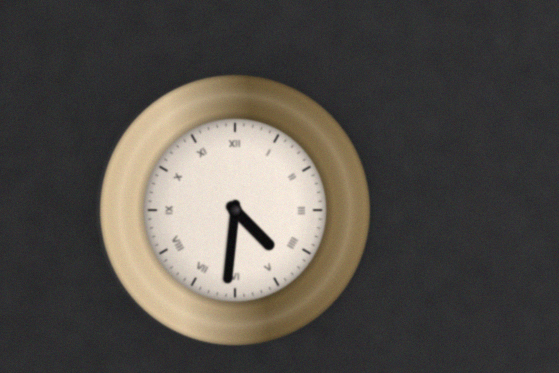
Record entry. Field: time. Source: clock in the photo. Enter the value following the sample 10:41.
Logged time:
4:31
